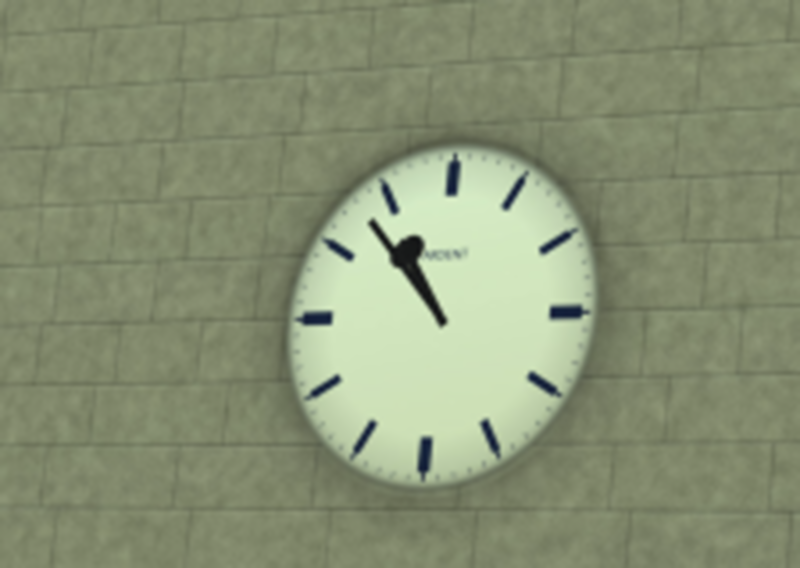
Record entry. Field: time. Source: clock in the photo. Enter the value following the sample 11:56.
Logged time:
10:53
